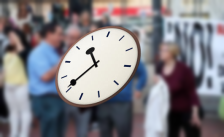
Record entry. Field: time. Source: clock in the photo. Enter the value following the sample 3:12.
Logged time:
10:36
